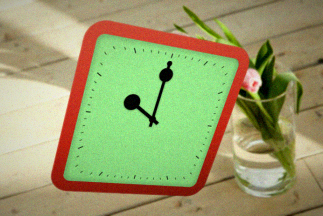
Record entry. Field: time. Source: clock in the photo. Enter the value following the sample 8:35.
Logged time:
10:00
